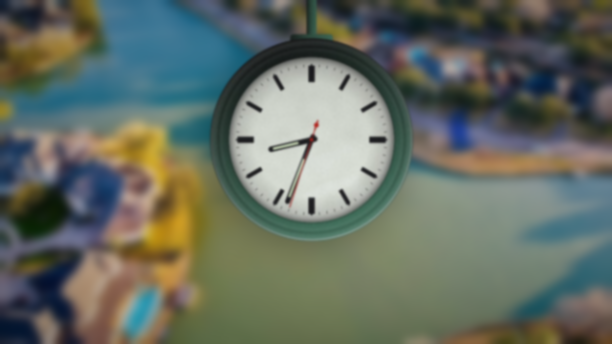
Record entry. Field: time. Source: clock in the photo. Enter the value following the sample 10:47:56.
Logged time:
8:33:33
